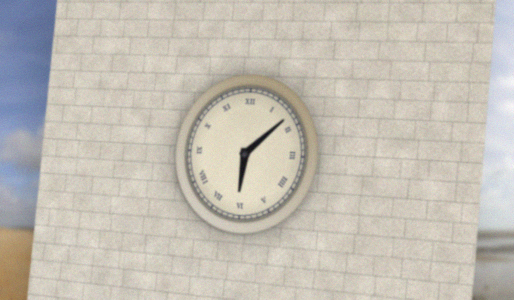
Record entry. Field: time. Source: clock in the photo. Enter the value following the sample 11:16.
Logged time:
6:08
